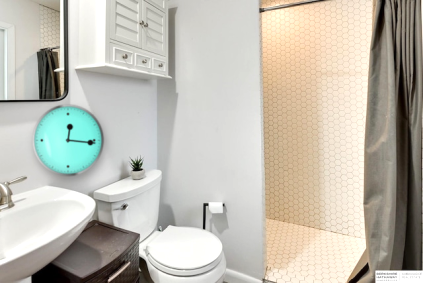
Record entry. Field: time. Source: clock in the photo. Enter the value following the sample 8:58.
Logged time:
12:16
